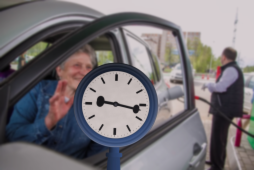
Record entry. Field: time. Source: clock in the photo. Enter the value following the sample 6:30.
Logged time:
9:17
